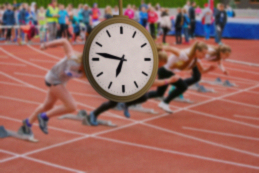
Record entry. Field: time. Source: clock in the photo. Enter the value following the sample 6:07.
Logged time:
6:47
